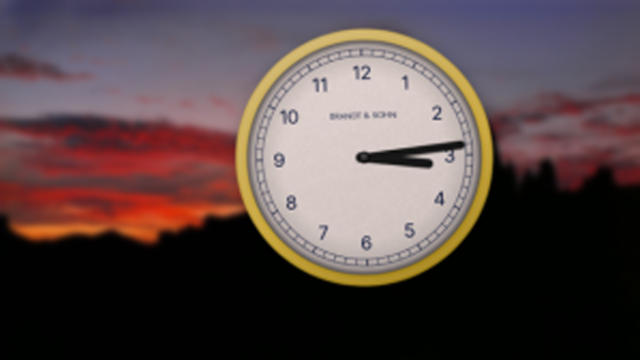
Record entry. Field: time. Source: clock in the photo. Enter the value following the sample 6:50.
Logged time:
3:14
